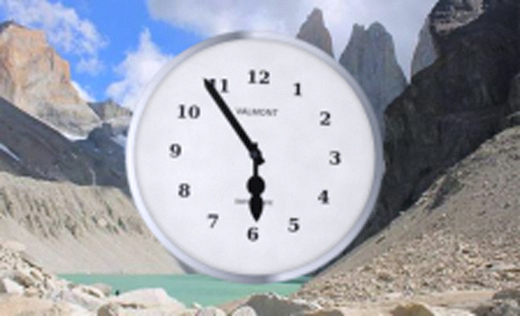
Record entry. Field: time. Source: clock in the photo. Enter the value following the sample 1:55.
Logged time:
5:54
